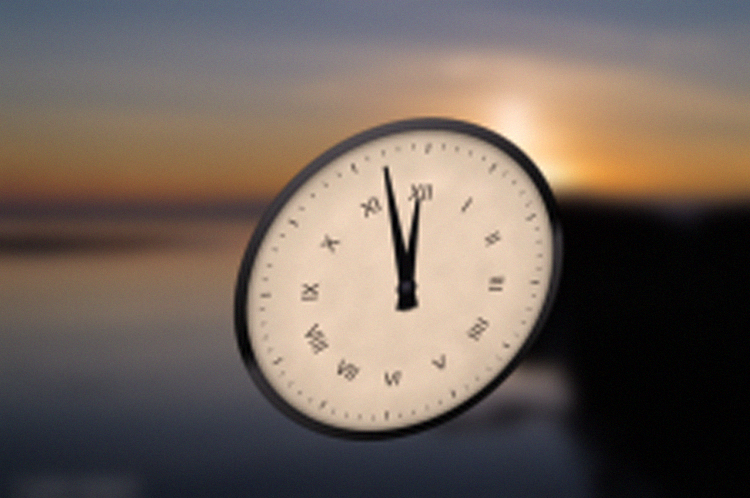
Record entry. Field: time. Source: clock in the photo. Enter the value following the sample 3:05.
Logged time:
11:57
